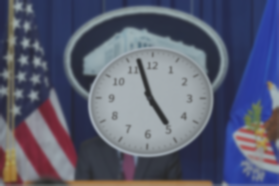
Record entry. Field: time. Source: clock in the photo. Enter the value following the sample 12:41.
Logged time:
4:57
